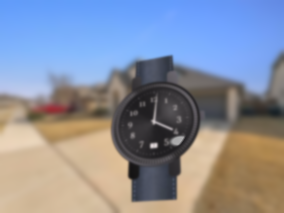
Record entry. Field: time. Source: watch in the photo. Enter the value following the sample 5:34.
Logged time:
4:01
